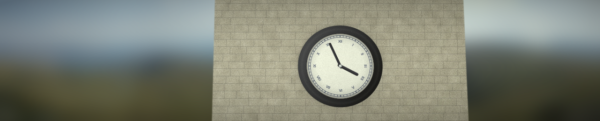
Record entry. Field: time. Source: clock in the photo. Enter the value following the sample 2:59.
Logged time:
3:56
